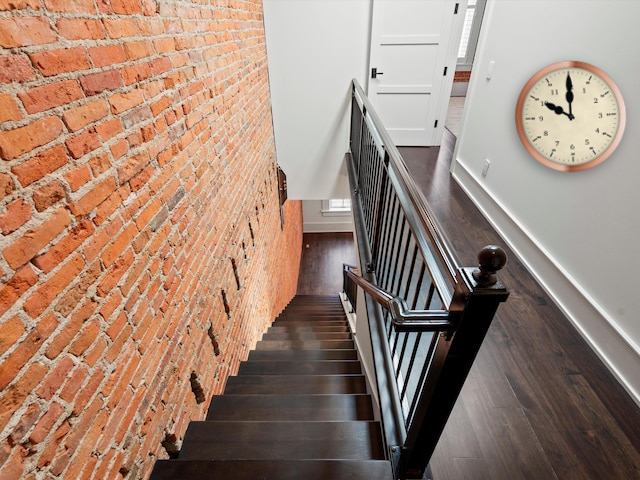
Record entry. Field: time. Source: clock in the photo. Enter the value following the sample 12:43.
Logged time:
10:00
